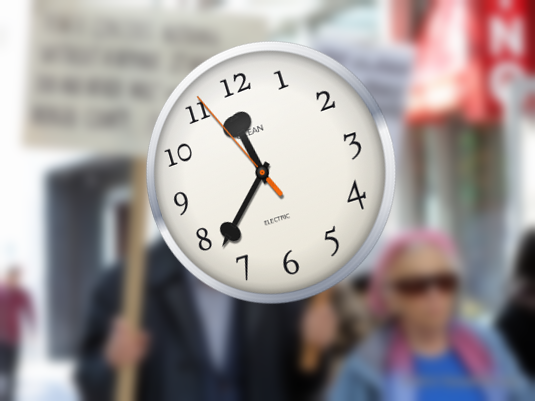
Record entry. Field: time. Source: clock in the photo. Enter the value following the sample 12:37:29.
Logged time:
11:37:56
